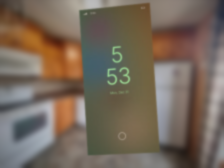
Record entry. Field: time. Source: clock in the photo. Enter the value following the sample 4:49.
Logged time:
5:53
